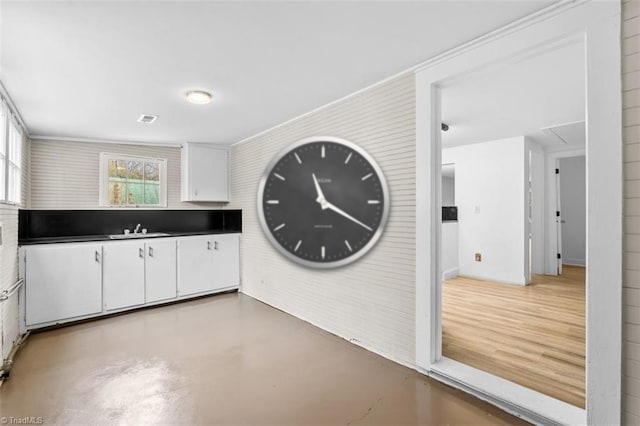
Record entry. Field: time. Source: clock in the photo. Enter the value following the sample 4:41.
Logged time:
11:20
